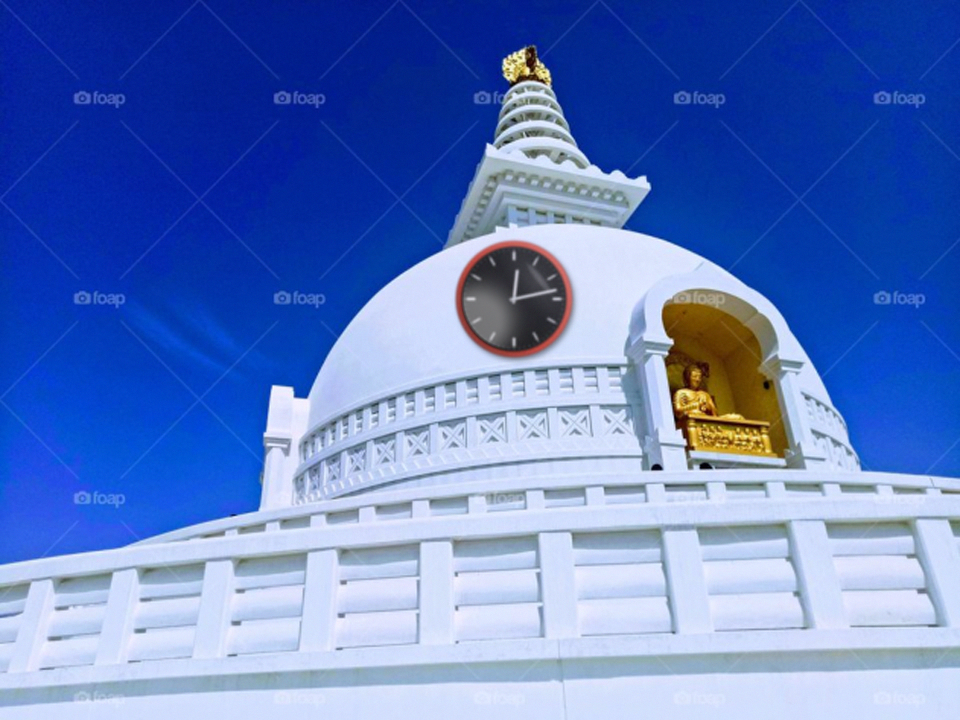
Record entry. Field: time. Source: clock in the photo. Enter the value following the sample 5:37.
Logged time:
12:13
